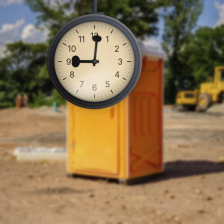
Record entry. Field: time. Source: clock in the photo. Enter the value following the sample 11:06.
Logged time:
9:01
